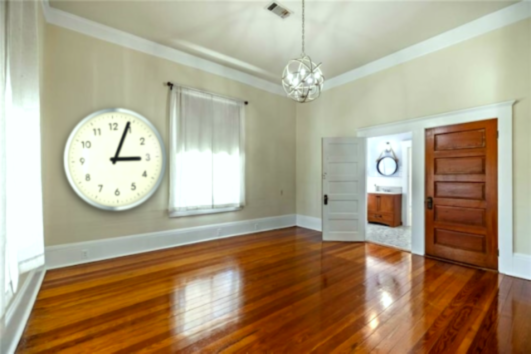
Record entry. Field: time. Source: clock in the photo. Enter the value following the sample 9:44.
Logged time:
3:04
